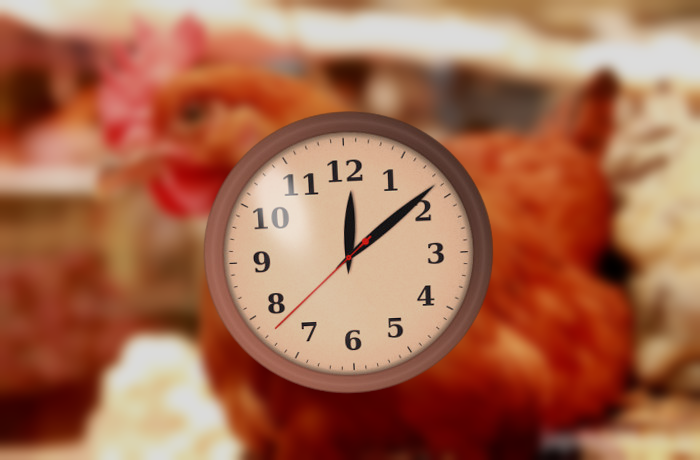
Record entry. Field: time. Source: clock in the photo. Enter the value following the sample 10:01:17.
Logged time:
12:08:38
